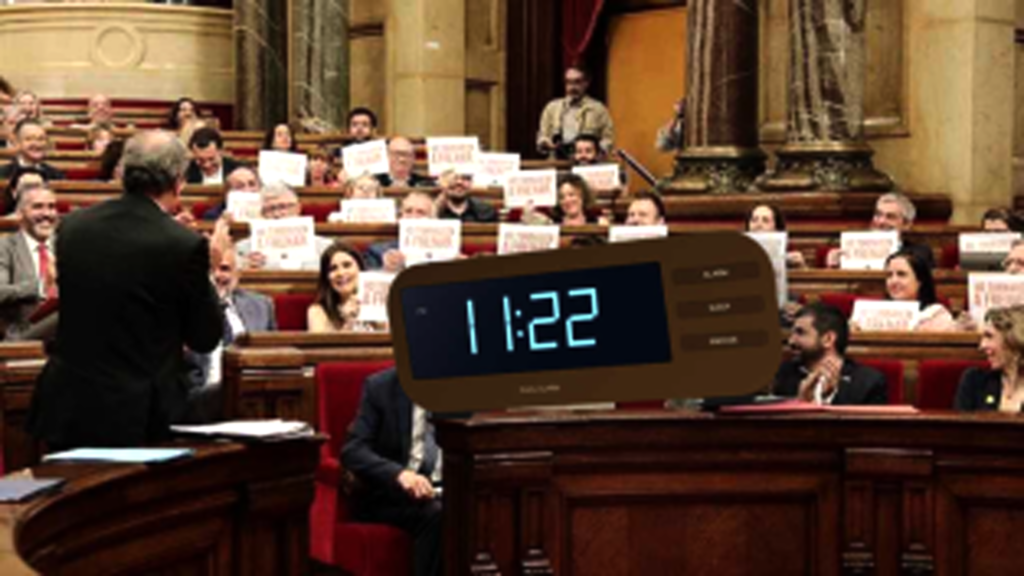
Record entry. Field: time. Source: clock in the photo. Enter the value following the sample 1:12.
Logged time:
11:22
